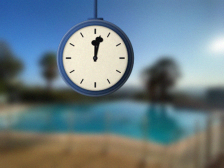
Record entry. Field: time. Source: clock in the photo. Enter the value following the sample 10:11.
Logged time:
12:02
